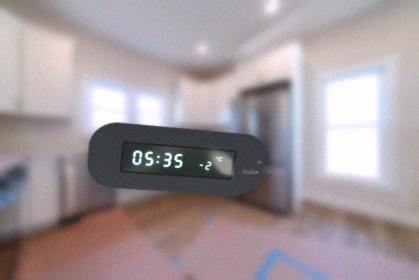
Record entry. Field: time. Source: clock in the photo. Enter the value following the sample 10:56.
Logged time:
5:35
